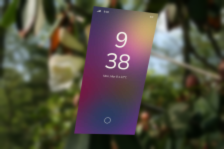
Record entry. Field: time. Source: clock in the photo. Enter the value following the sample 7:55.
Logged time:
9:38
